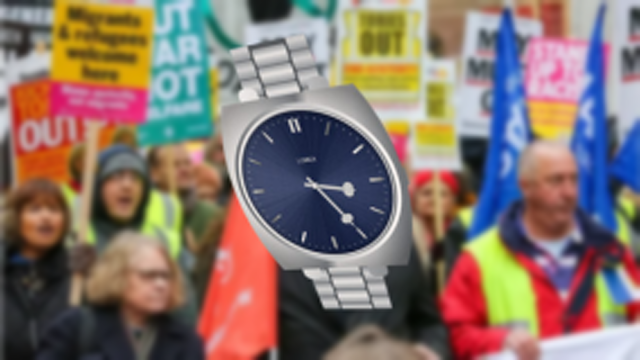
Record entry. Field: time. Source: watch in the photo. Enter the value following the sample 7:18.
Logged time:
3:25
